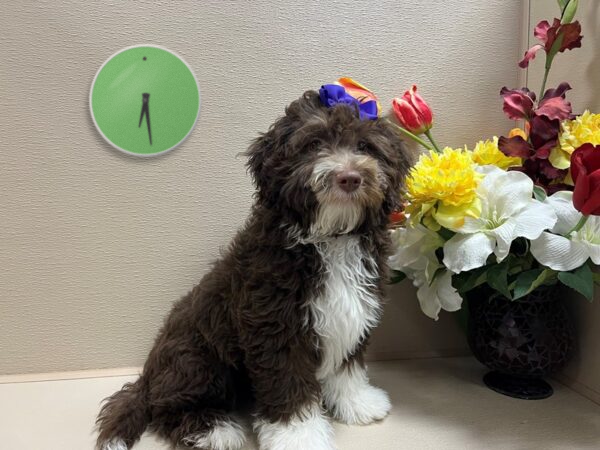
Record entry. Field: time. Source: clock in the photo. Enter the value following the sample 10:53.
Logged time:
6:29
